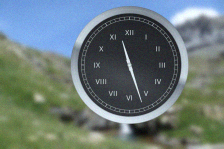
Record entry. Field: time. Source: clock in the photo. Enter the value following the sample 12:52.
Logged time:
11:27
